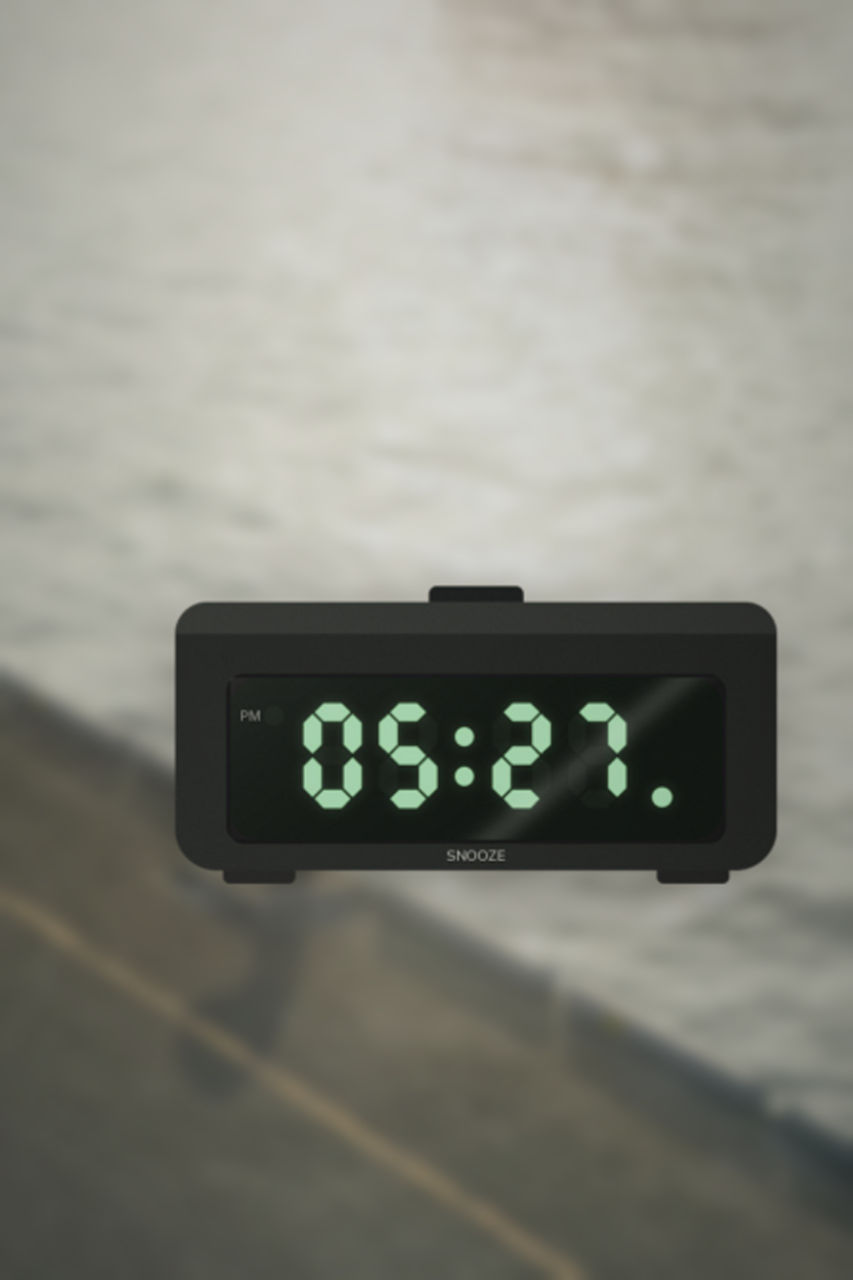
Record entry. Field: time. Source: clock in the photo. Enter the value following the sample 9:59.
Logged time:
5:27
